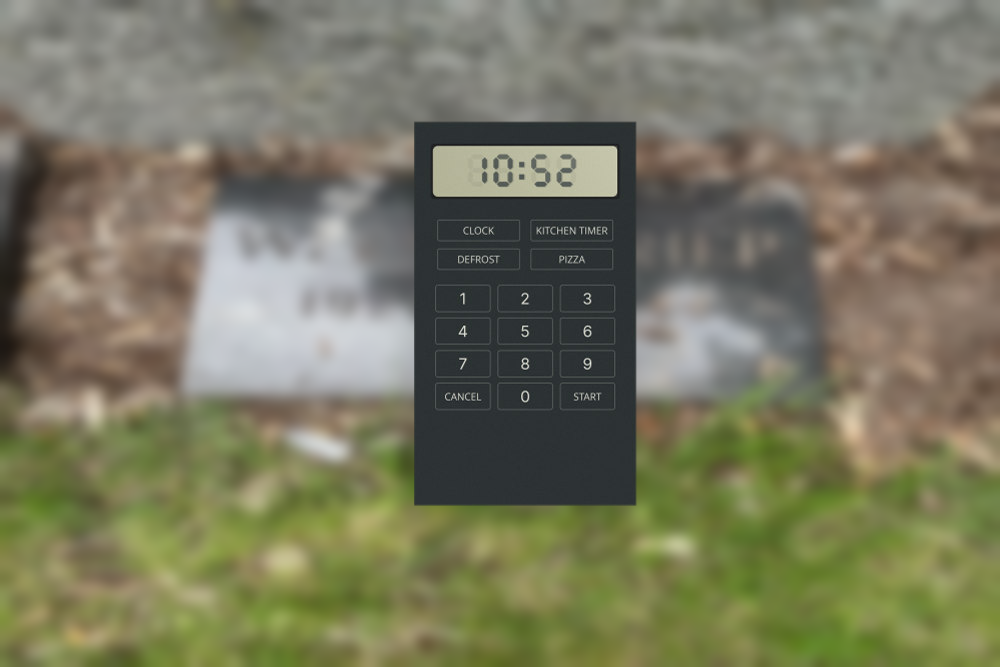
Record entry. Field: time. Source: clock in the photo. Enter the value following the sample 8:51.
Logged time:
10:52
